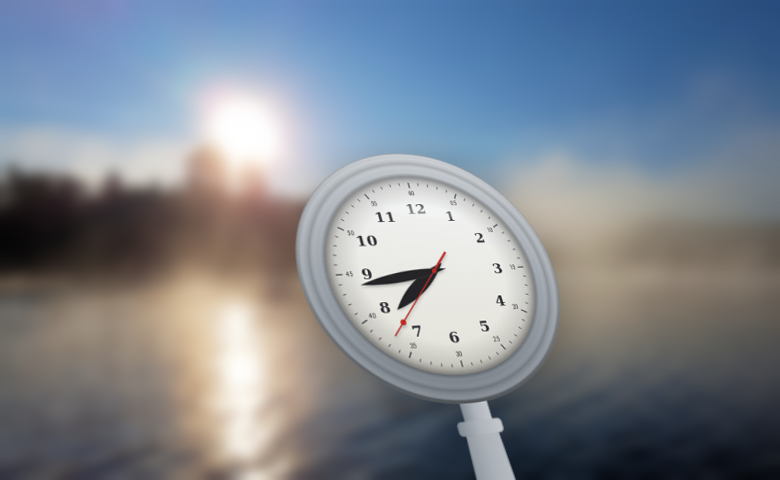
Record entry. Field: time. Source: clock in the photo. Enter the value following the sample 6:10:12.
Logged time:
7:43:37
